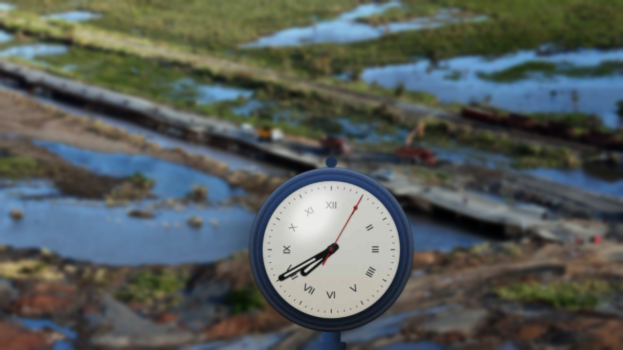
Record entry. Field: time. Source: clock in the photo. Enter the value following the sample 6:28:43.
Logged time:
7:40:05
